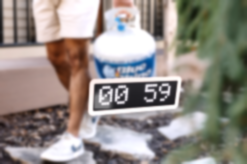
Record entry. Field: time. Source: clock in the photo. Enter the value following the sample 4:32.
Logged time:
0:59
